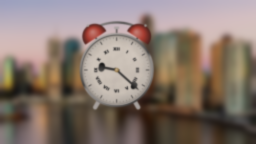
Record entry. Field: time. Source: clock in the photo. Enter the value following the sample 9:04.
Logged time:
9:22
